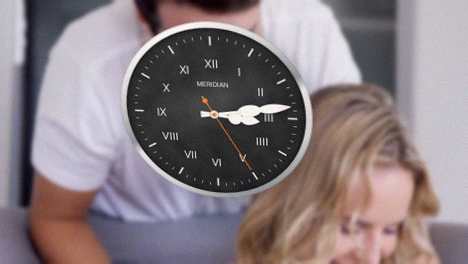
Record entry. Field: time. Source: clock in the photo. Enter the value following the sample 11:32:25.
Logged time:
3:13:25
